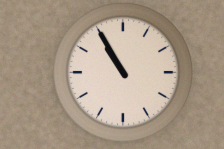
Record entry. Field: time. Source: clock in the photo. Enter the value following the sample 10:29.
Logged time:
10:55
